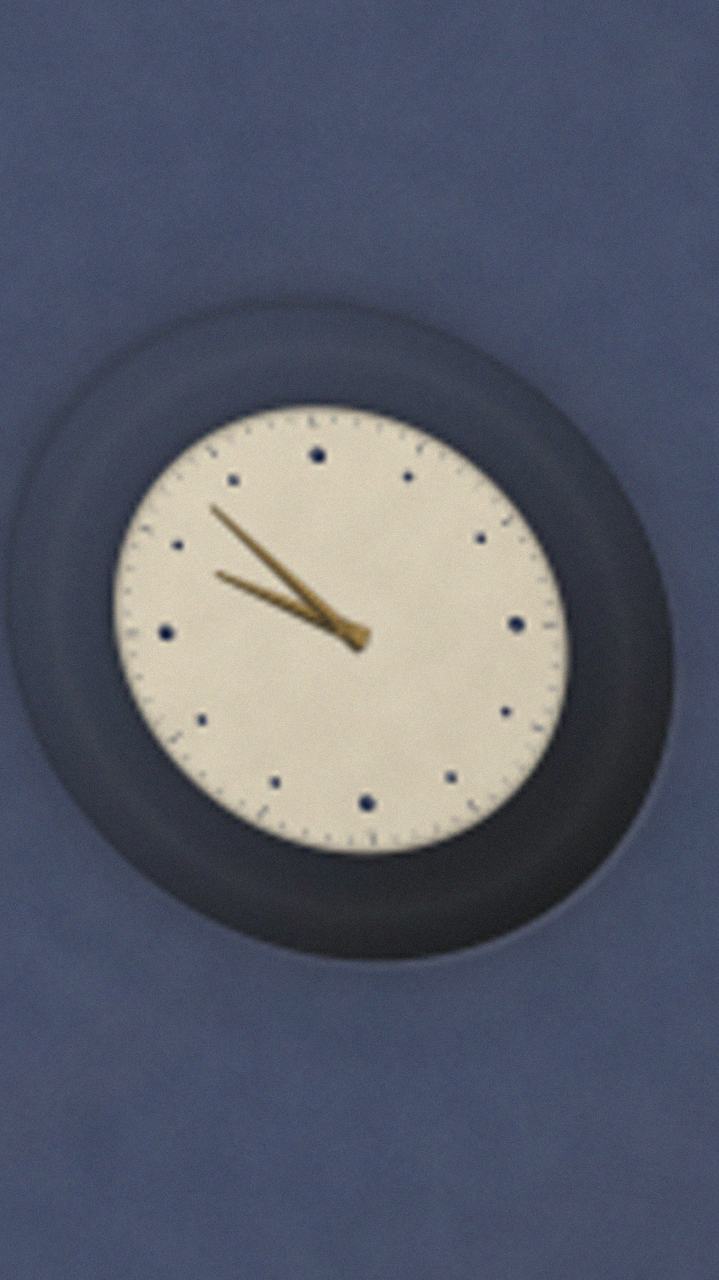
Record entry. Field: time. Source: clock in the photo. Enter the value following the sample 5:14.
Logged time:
9:53
